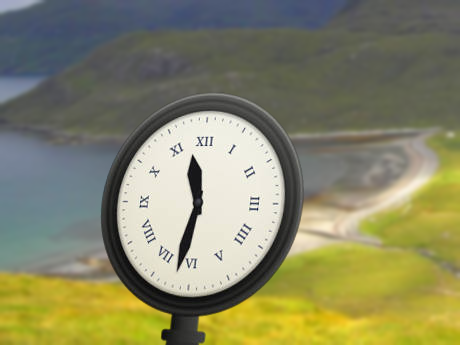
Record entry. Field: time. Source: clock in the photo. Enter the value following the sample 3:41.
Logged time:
11:32
